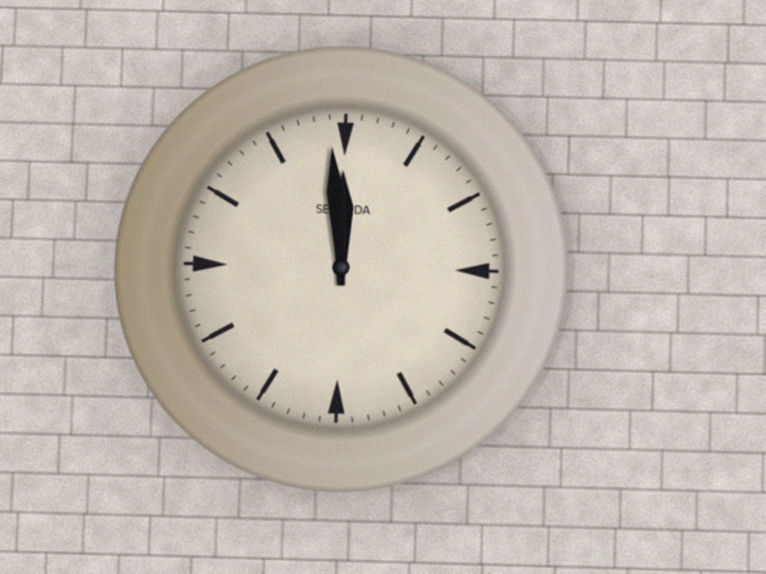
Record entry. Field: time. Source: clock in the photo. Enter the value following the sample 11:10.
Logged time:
11:59
